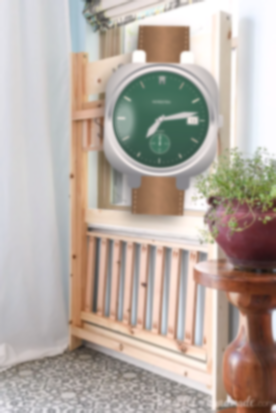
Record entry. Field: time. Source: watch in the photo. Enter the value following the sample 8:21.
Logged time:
7:13
